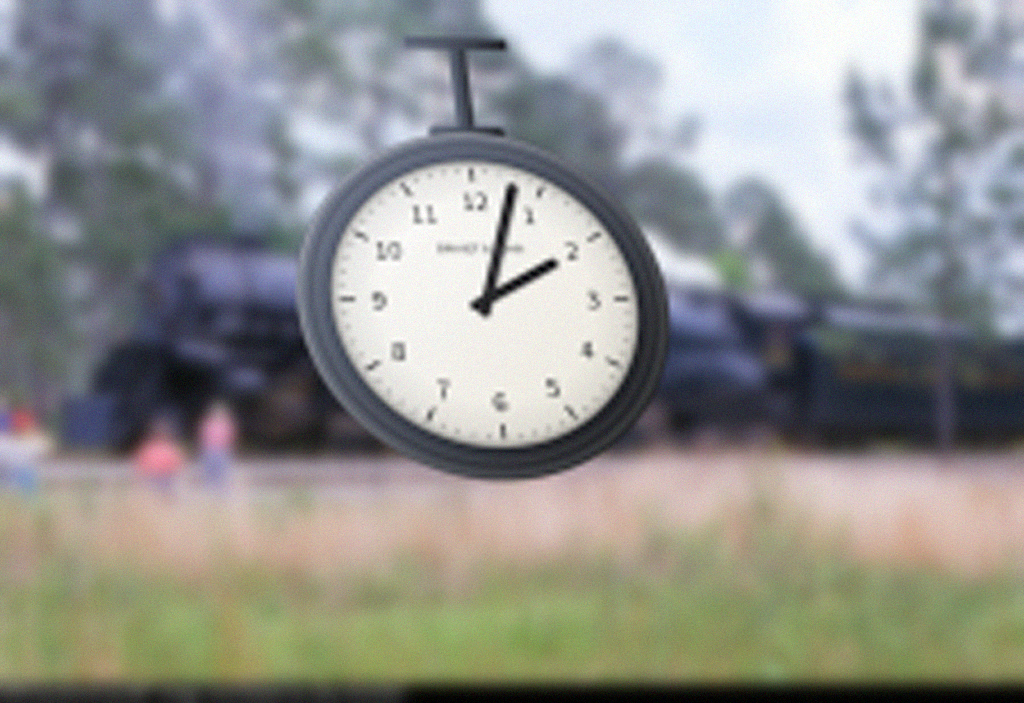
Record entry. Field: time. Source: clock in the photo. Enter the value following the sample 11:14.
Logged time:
2:03
